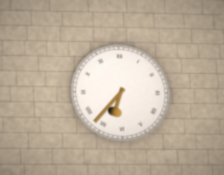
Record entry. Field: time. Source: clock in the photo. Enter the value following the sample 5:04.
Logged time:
6:37
